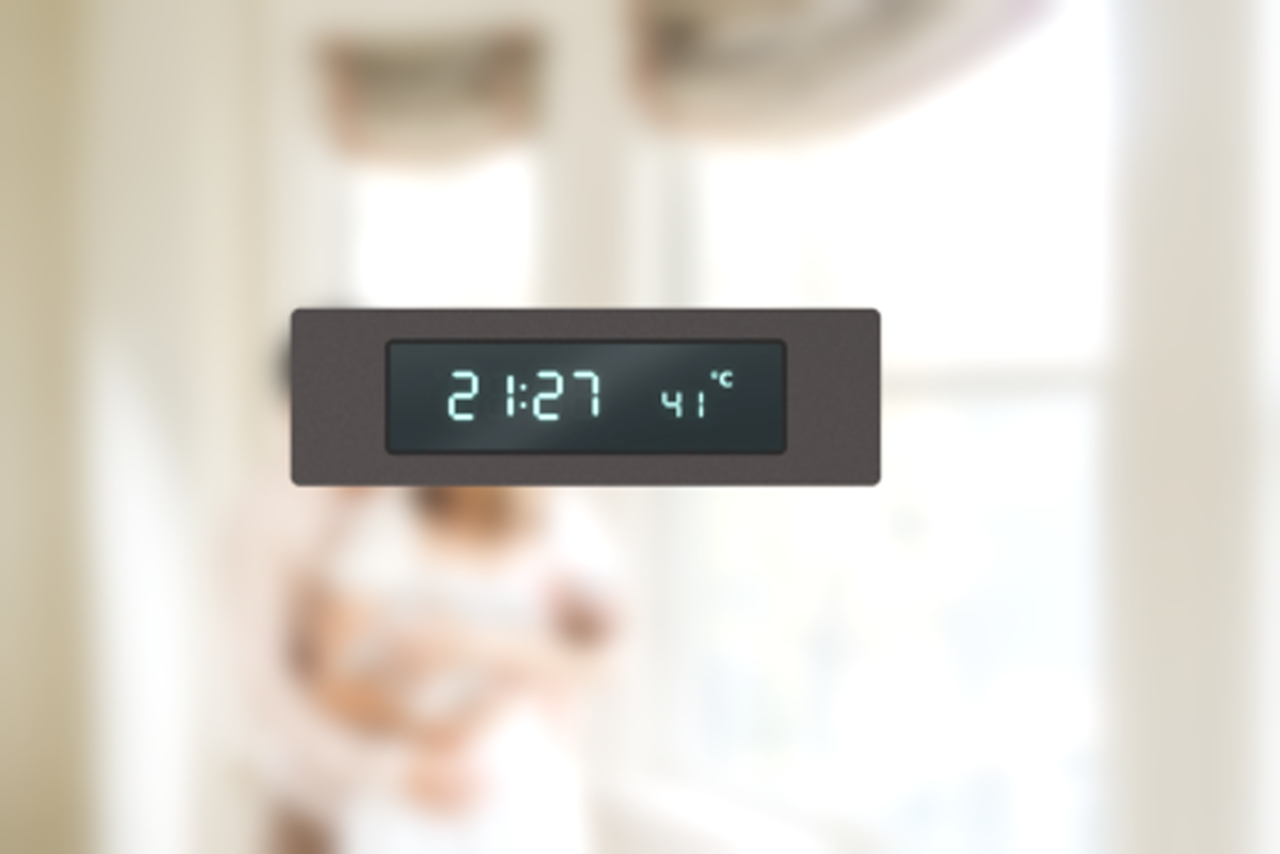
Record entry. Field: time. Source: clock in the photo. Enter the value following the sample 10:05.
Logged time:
21:27
